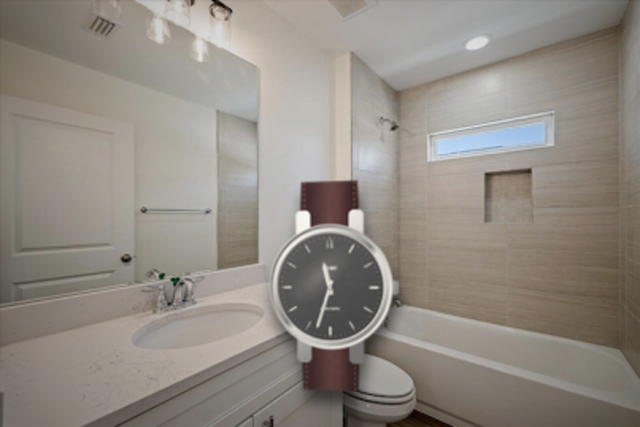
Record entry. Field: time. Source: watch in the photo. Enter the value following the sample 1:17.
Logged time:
11:33
